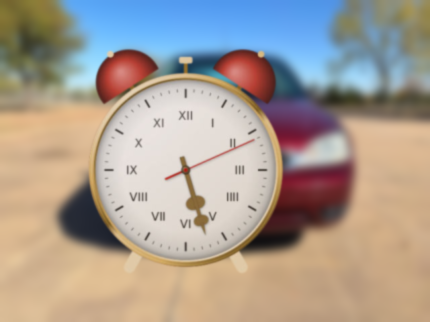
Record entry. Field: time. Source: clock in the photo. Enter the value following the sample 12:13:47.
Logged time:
5:27:11
